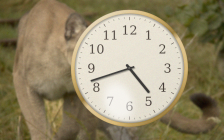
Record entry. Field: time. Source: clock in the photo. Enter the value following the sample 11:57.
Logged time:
4:42
